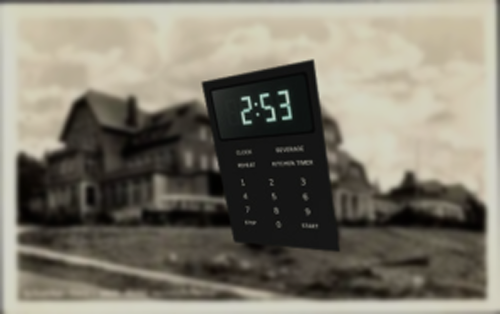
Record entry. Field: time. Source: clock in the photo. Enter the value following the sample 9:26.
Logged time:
2:53
